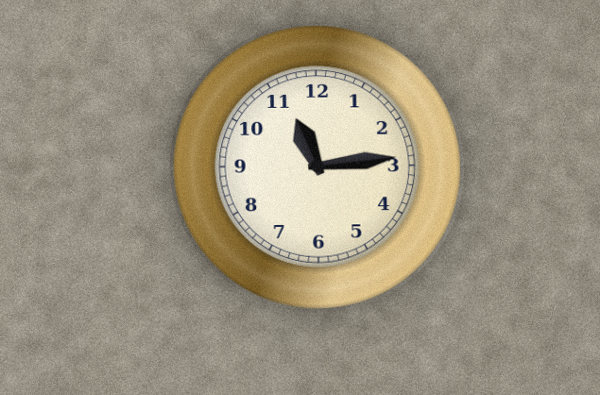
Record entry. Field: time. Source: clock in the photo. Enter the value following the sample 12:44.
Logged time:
11:14
